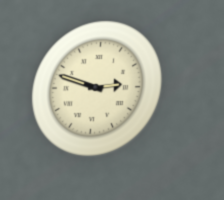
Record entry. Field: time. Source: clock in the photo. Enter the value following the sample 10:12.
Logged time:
2:48
